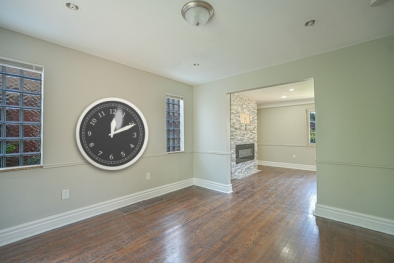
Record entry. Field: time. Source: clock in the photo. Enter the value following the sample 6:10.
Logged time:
12:11
